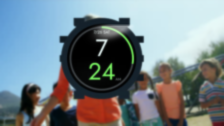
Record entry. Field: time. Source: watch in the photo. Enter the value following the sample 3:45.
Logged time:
7:24
